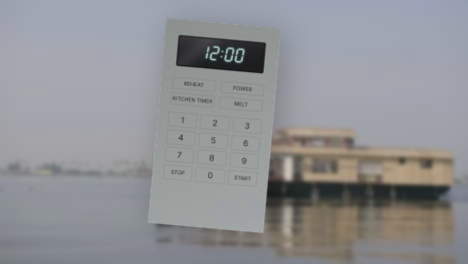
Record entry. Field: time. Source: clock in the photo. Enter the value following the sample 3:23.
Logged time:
12:00
